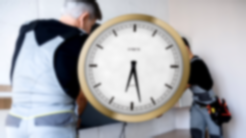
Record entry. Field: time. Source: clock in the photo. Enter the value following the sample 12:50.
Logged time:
6:28
